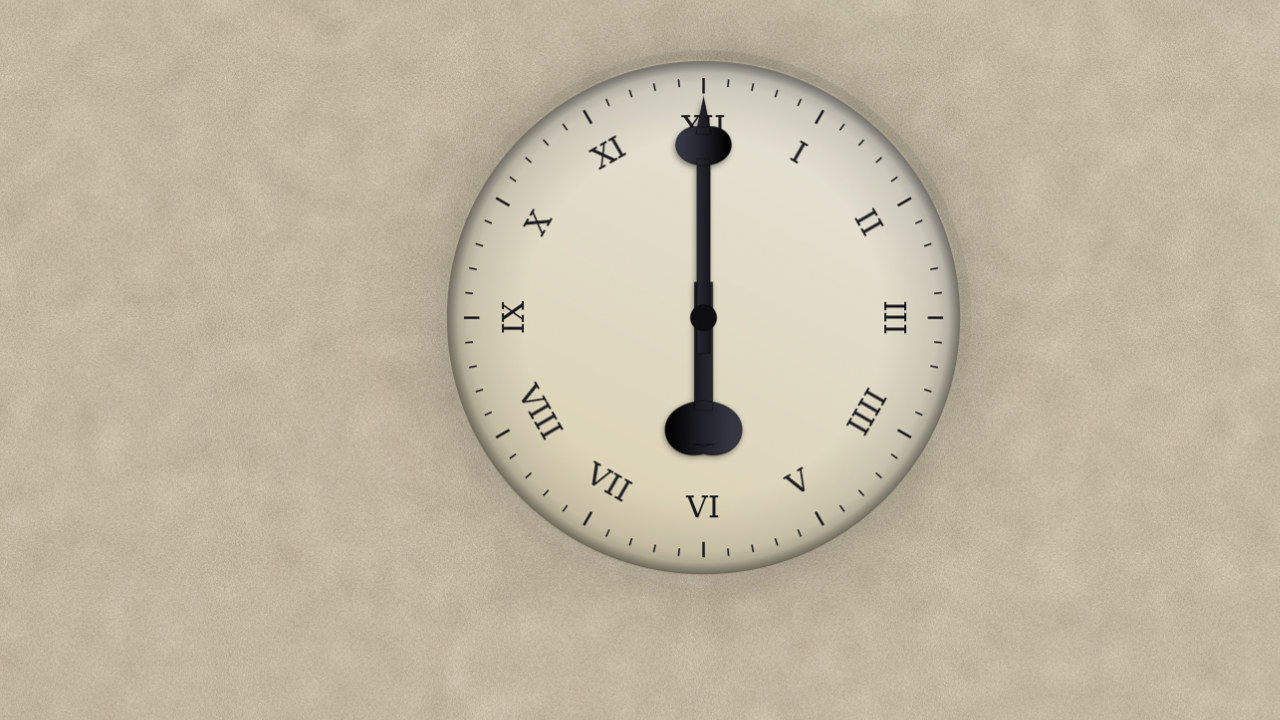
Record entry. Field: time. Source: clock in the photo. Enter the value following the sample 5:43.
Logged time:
6:00
